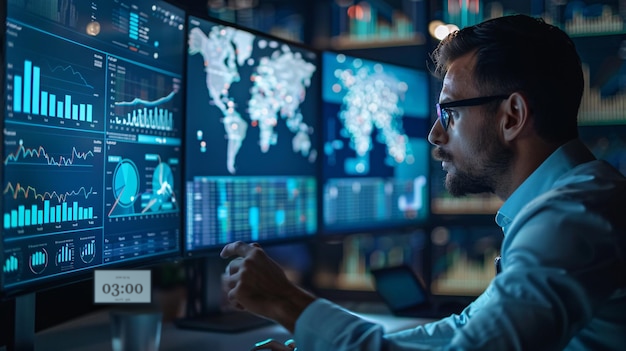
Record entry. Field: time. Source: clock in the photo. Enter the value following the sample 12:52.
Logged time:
3:00
